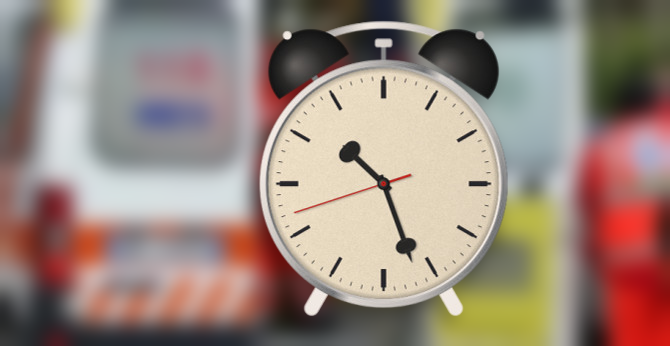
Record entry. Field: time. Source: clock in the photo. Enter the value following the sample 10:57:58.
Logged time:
10:26:42
